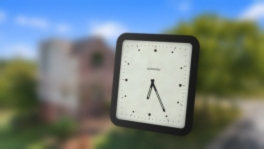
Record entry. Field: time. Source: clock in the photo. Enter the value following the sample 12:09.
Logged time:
6:25
